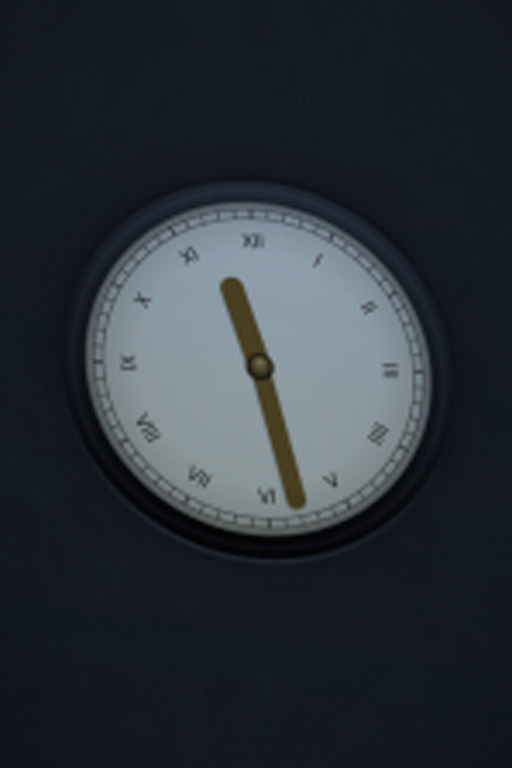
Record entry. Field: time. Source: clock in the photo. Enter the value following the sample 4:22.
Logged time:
11:28
